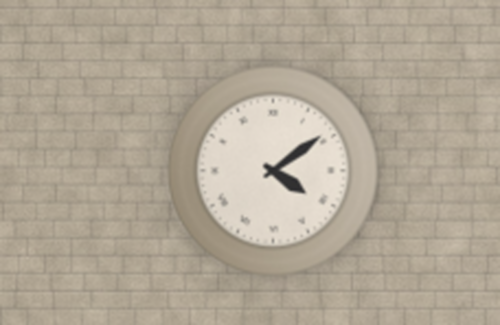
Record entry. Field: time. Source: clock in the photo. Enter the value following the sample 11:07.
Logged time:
4:09
